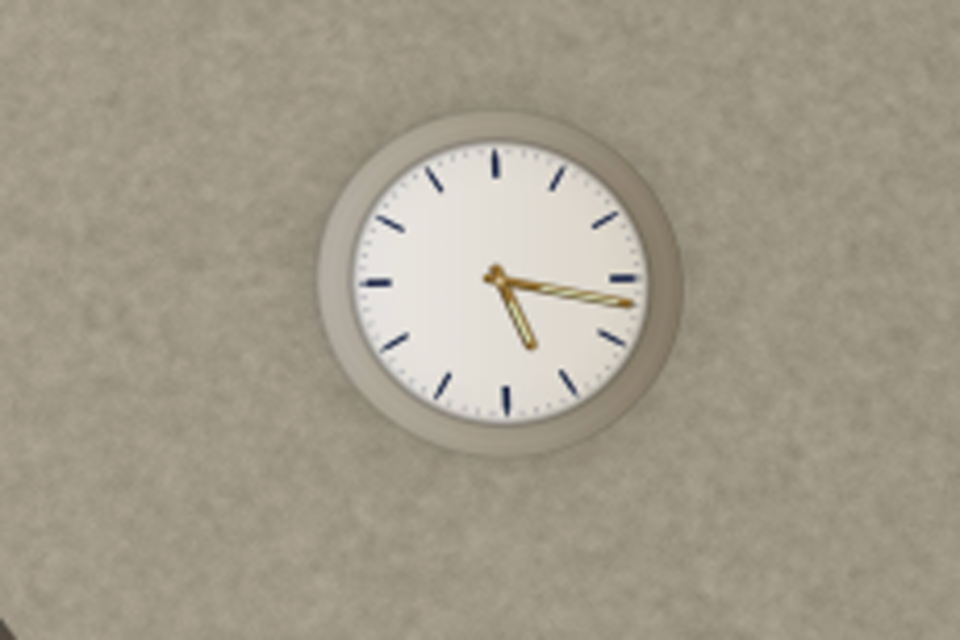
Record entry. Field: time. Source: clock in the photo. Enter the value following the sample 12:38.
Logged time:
5:17
